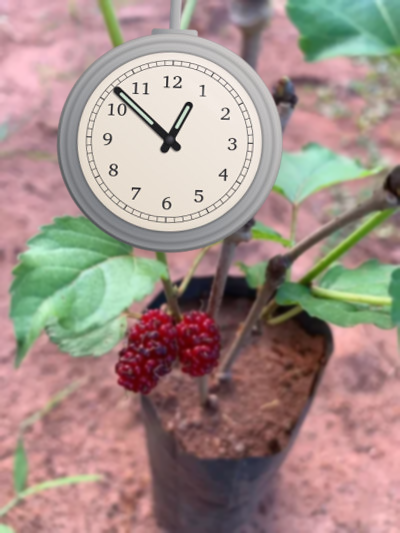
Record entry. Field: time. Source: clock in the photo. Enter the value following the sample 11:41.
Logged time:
12:52
